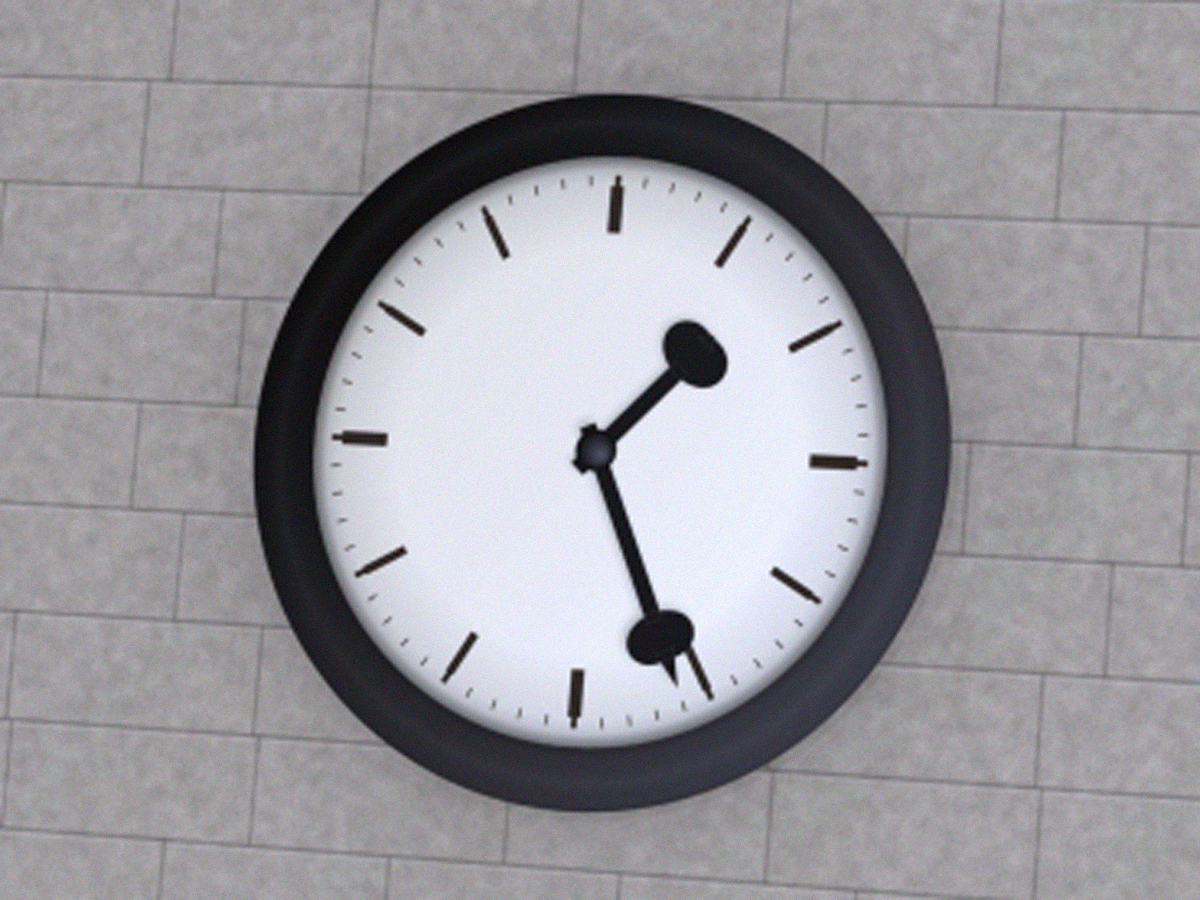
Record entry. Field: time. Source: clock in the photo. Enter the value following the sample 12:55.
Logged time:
1:26
